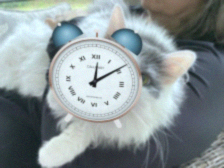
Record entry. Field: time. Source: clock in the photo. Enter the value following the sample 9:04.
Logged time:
12:09
